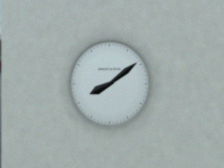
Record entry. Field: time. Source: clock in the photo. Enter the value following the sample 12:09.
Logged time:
8:09
